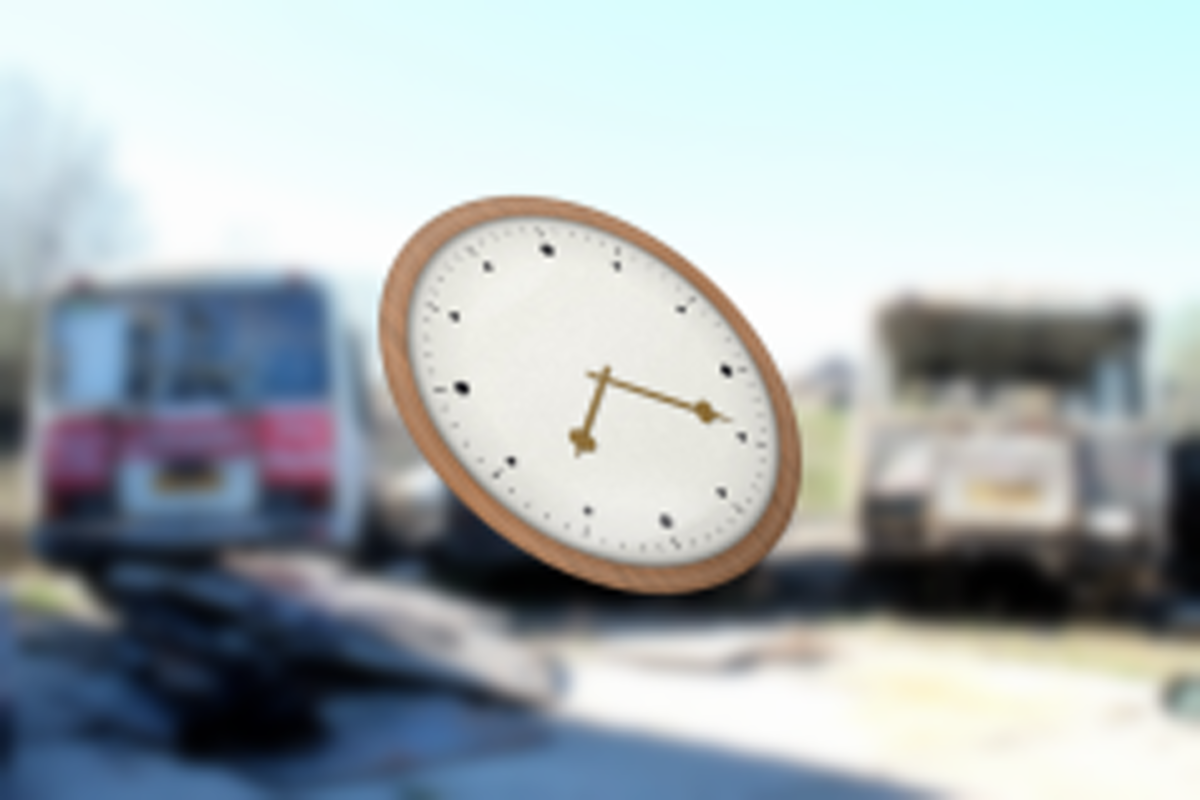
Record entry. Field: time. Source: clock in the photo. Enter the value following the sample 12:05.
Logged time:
7:19
